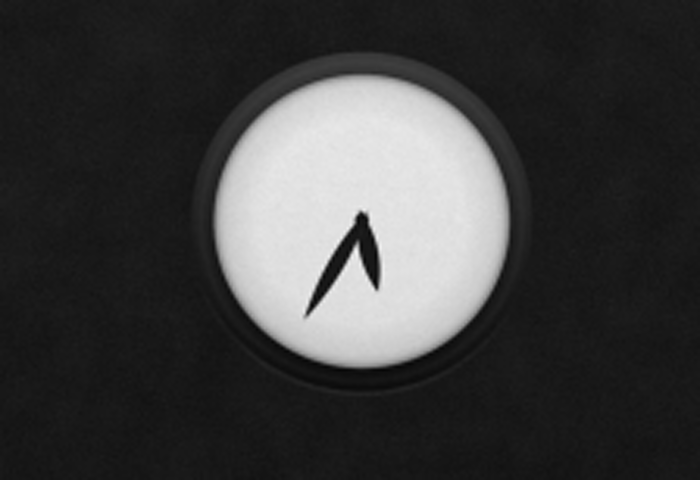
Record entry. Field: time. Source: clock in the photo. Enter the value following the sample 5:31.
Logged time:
5:35
